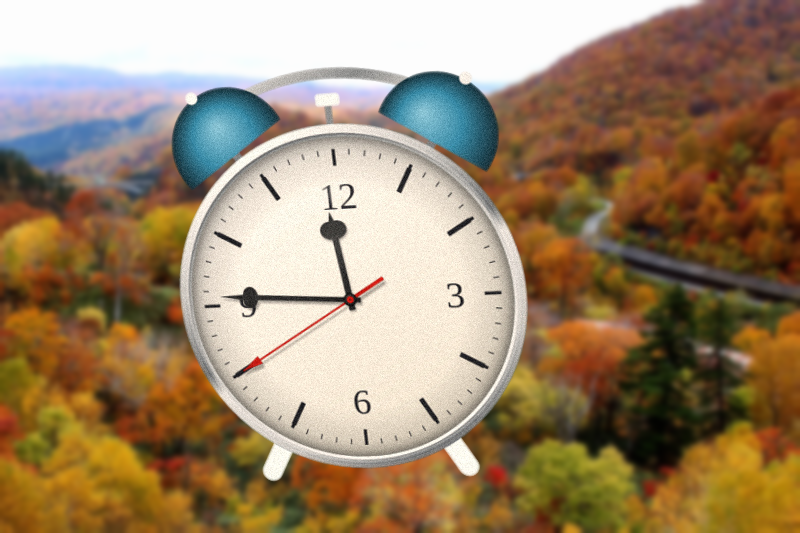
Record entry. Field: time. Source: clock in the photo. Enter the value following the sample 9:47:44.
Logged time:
11:45:40
